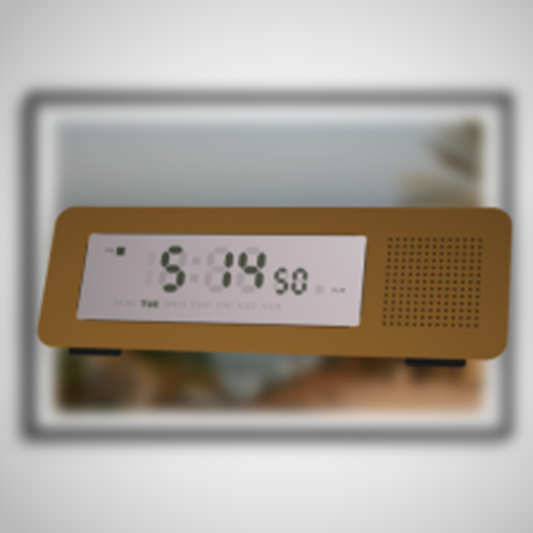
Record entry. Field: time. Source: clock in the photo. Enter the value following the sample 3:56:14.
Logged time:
5:14:50
